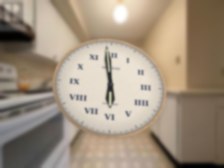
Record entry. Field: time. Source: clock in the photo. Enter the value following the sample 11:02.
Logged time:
5:59
